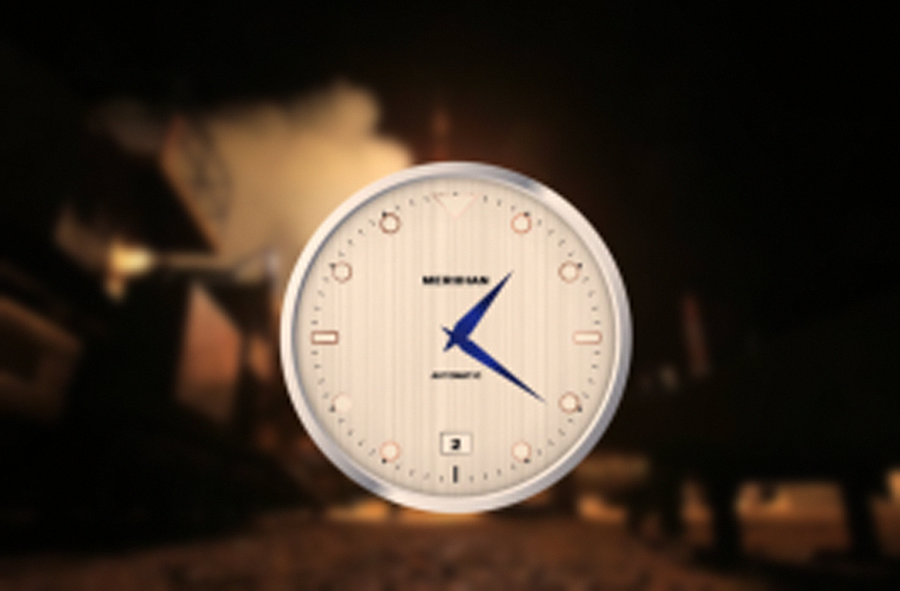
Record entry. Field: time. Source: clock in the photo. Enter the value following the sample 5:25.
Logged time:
1:21
